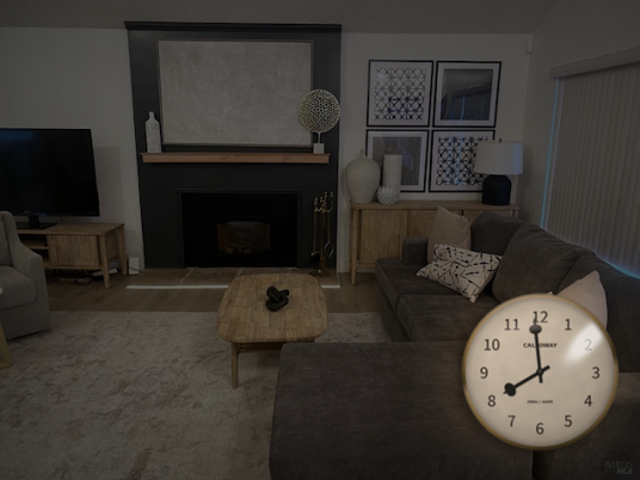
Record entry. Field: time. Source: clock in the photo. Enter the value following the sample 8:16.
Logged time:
7:59
